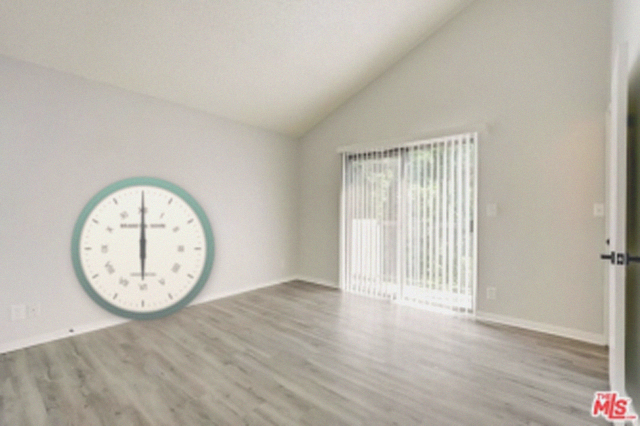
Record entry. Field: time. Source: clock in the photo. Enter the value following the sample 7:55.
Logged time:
6:00
